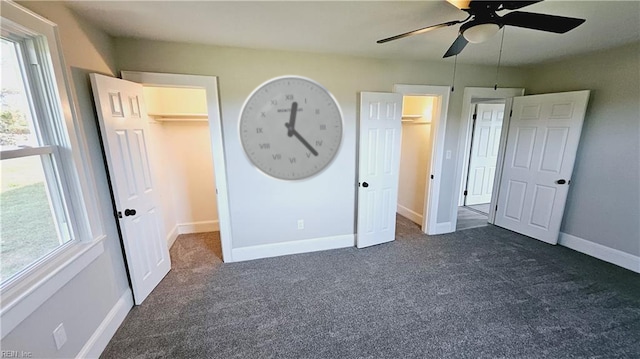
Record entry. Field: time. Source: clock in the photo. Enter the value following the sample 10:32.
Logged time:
12:23
